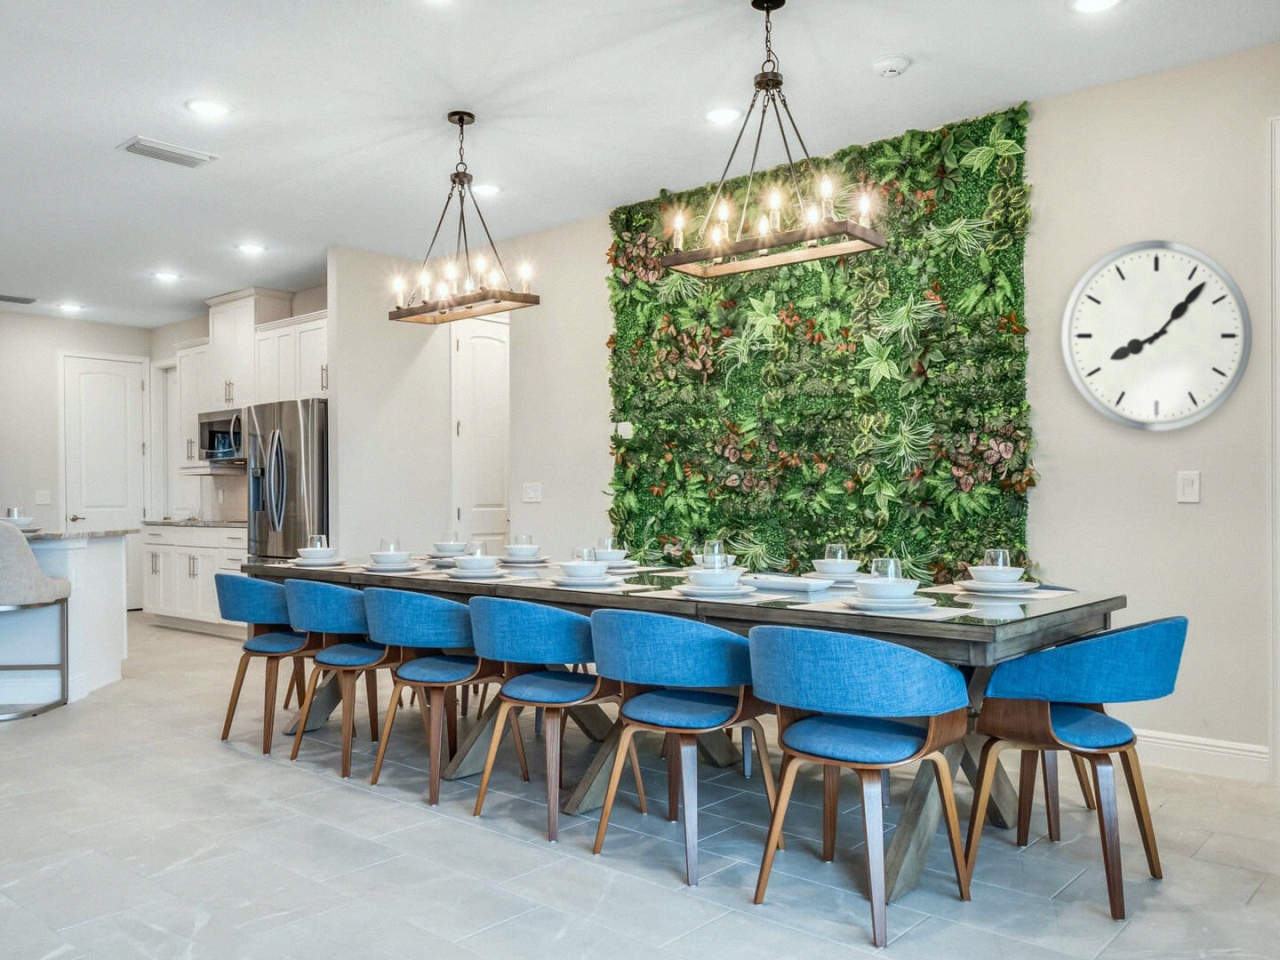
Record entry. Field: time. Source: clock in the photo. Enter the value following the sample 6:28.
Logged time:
8:07
